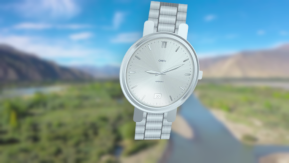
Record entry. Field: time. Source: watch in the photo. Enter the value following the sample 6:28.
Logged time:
9:11
